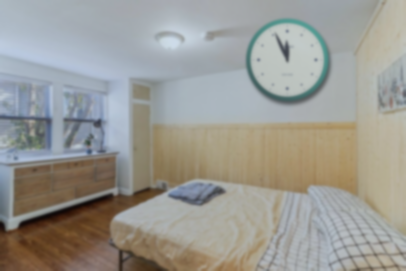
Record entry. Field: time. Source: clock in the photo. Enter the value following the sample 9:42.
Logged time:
11:56
